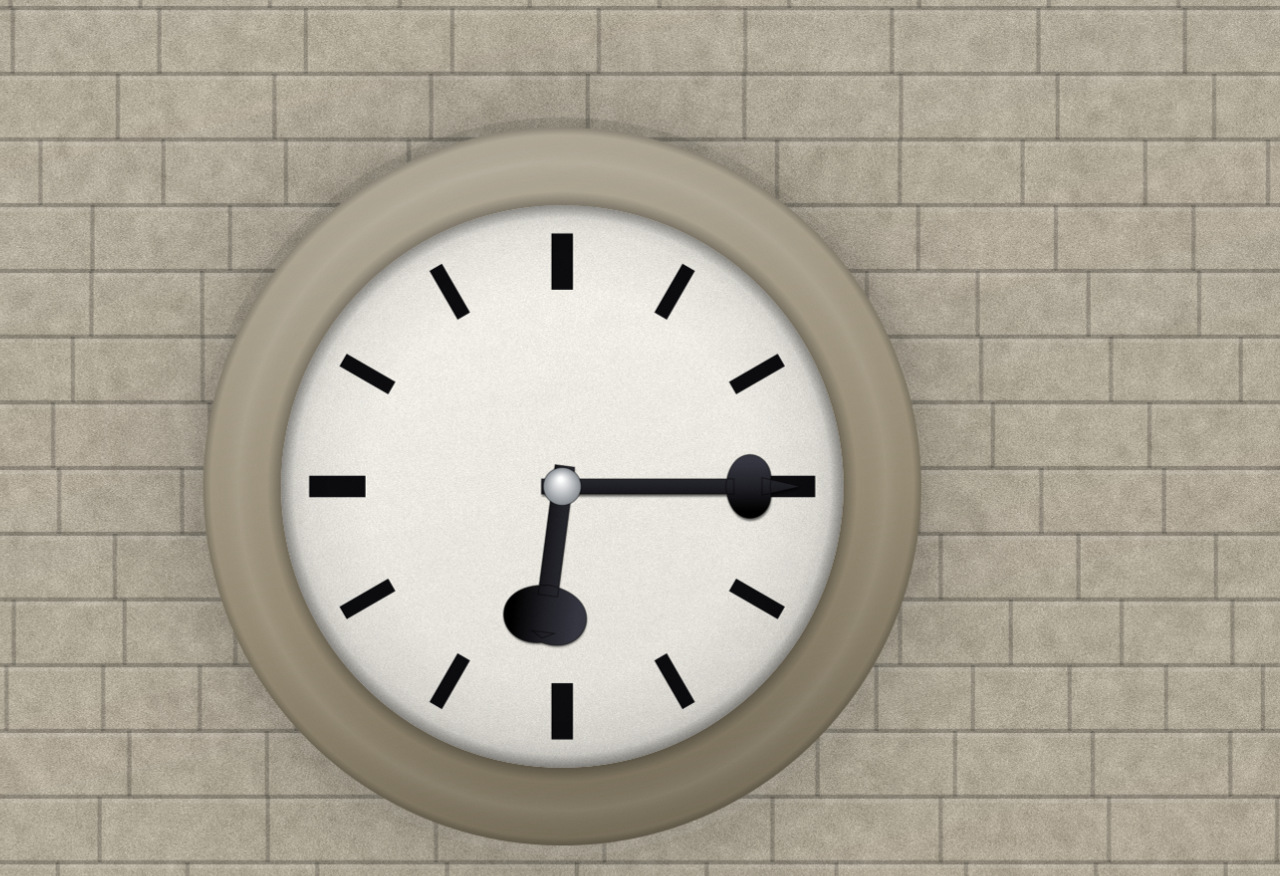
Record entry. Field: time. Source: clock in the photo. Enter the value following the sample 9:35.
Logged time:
6:15
